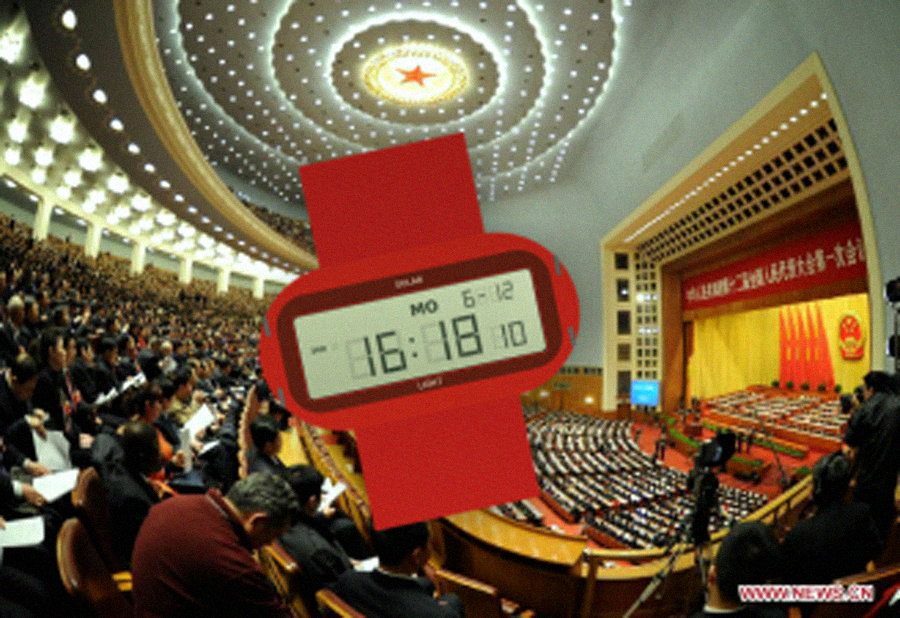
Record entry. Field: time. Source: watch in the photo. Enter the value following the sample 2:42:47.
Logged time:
16:18:10
